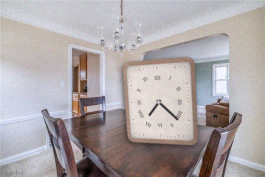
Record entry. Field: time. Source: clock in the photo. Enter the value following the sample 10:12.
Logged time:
7:22
